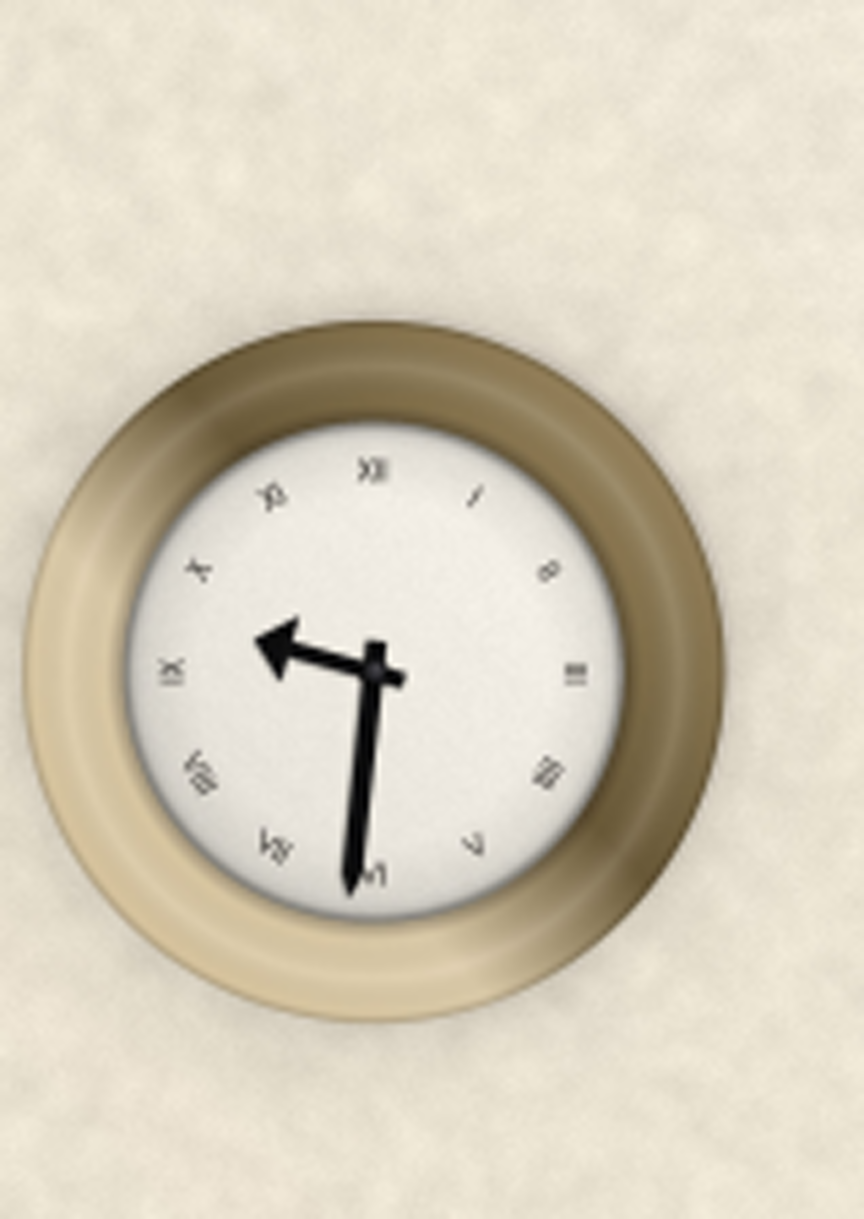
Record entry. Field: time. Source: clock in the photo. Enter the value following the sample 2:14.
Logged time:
9:31
